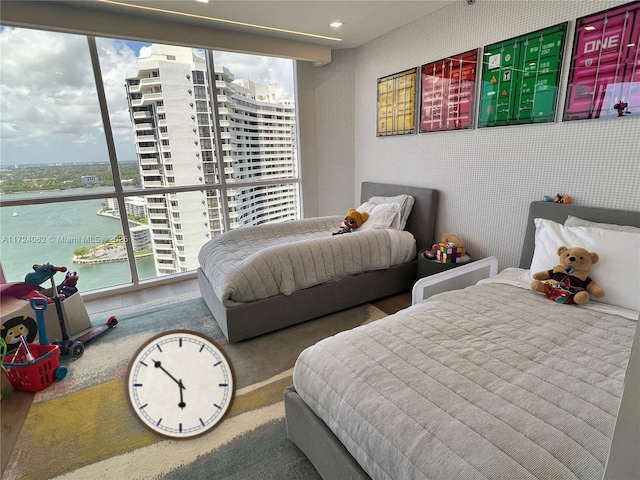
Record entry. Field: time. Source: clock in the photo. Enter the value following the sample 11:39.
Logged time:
5:52
